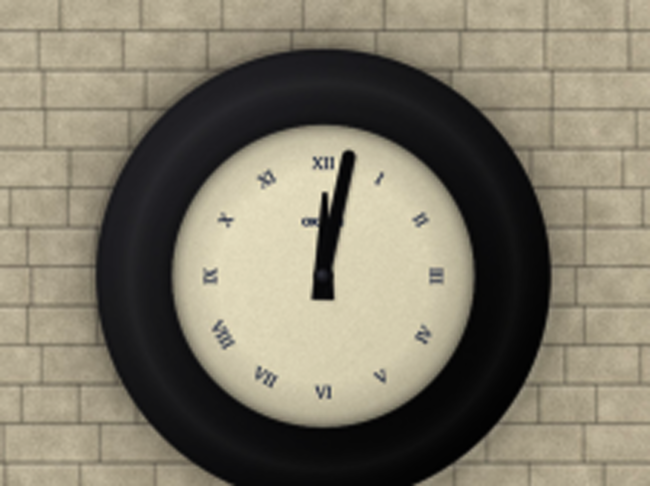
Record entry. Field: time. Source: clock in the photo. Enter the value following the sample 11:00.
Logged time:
12:02
